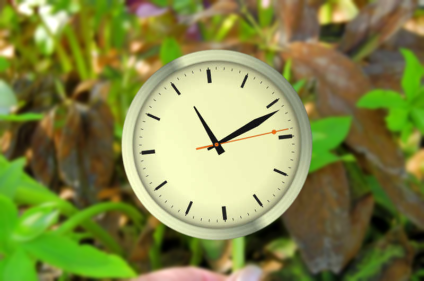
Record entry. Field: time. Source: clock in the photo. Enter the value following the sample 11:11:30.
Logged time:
11:11:14
